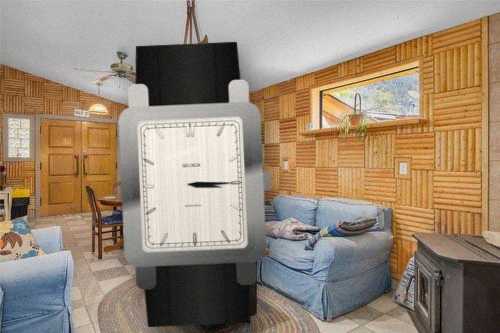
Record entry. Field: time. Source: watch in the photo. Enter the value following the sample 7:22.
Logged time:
3:15
